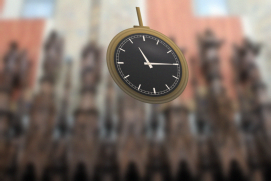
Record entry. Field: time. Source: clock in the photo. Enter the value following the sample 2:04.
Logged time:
11:15
